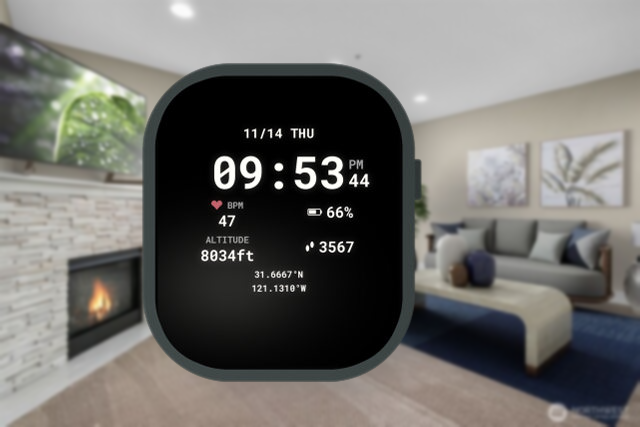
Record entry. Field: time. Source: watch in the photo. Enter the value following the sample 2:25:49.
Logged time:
9:53:44
